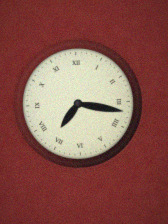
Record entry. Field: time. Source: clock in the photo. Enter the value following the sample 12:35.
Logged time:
7:17
